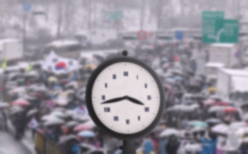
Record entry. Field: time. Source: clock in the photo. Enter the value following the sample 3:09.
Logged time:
3:43
